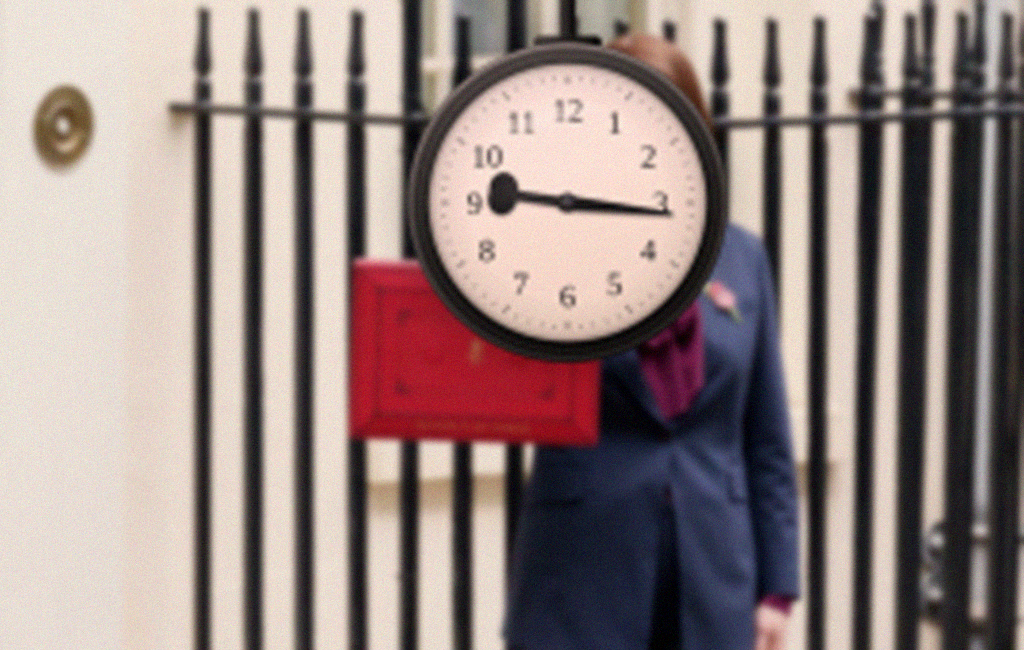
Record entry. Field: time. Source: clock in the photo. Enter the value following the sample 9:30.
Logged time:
9:16
